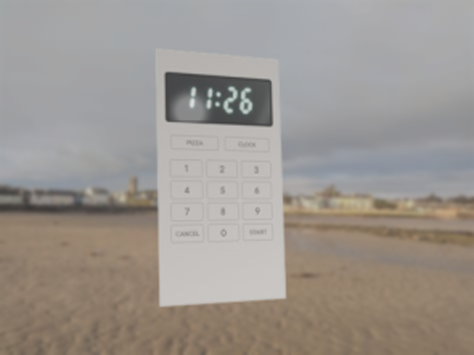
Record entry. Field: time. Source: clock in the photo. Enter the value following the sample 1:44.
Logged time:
11:26
